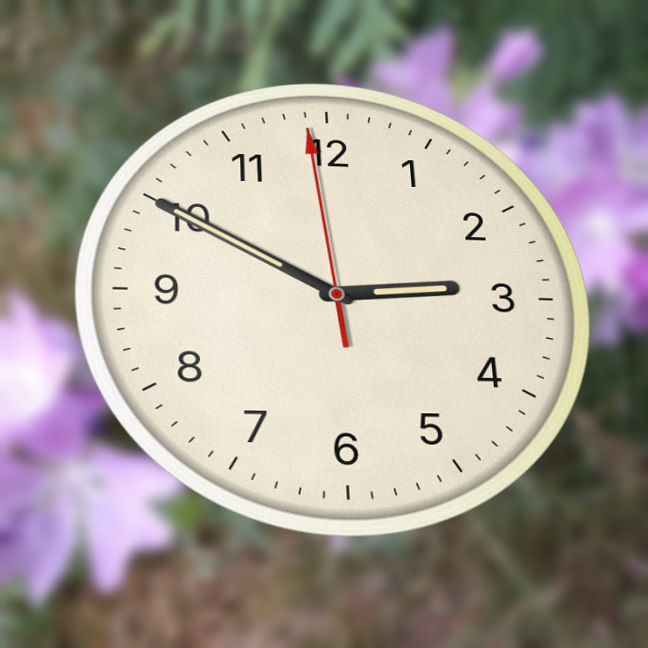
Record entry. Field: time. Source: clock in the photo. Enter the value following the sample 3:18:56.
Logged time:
2:49:59
